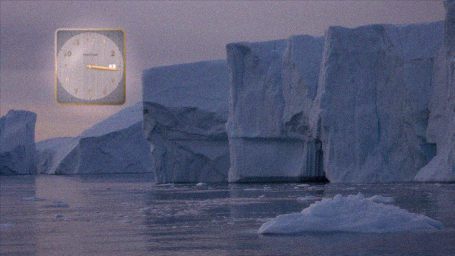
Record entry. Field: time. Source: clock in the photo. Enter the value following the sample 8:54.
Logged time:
3:16
